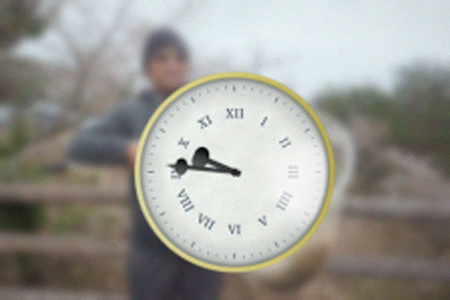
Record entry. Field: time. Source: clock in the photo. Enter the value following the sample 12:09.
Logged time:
9:46
